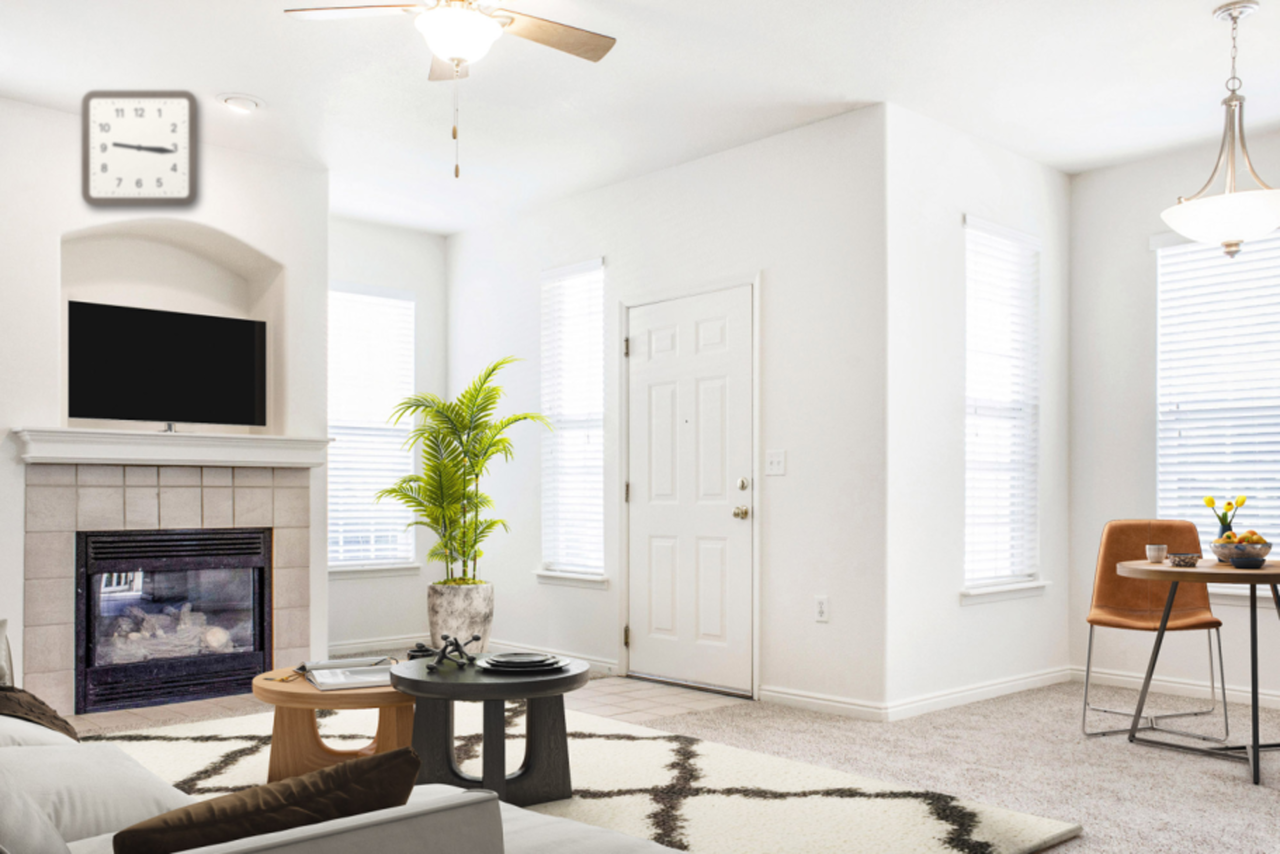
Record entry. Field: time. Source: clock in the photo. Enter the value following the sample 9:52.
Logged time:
9:16
